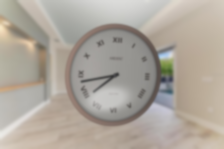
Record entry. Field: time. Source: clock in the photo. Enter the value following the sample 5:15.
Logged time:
7:43
